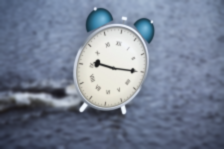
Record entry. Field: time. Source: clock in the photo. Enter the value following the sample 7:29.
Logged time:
9:15
